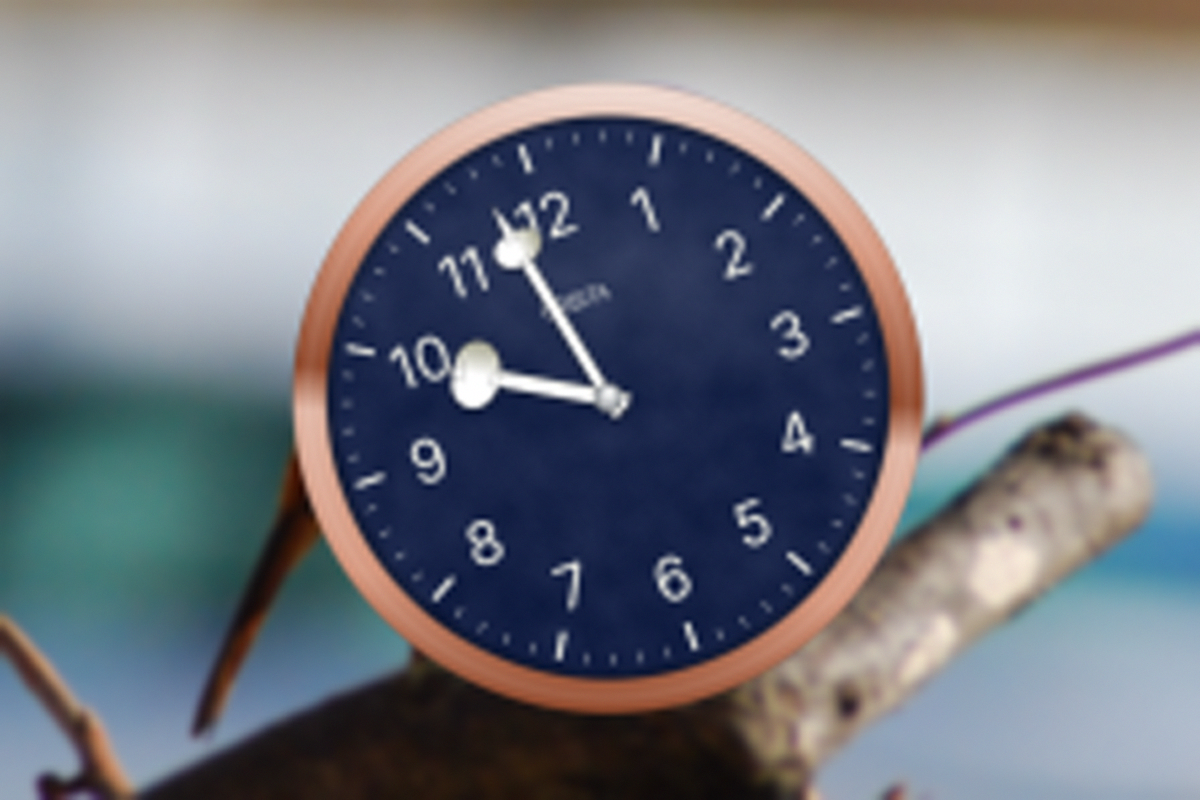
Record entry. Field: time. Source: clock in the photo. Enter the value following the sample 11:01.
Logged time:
9:58
